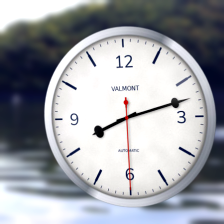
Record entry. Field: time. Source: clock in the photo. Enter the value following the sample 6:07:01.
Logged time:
8:12:30
